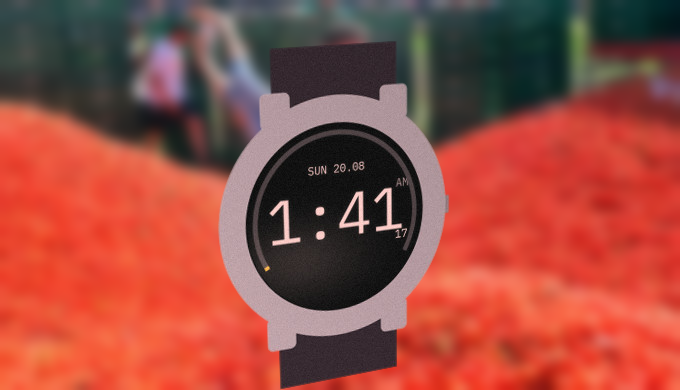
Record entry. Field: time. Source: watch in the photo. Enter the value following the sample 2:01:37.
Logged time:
1:41:17
